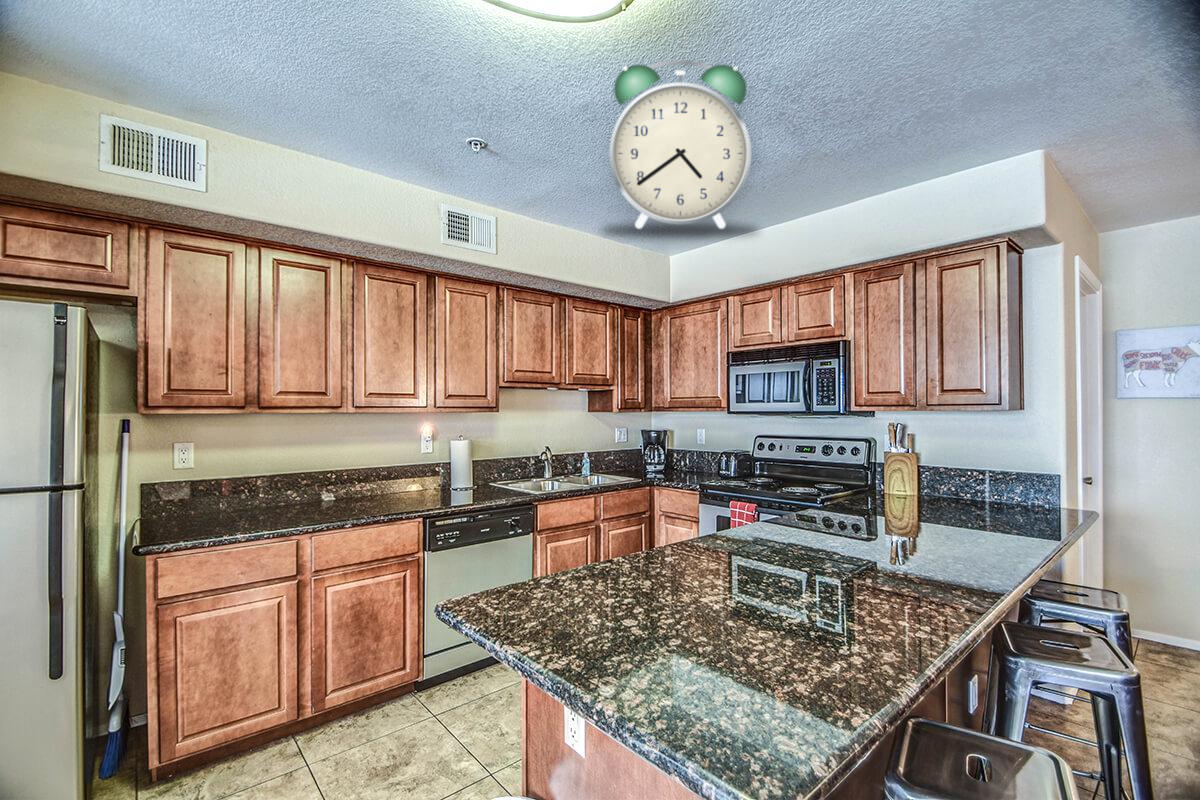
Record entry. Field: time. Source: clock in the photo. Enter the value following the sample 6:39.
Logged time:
4:39
